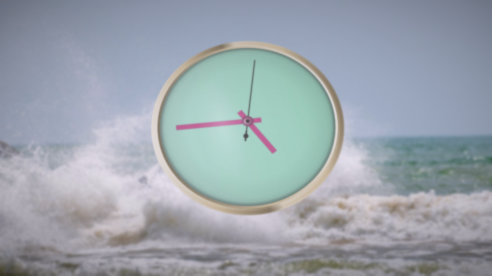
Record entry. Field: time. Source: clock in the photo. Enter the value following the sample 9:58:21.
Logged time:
4:44:01
